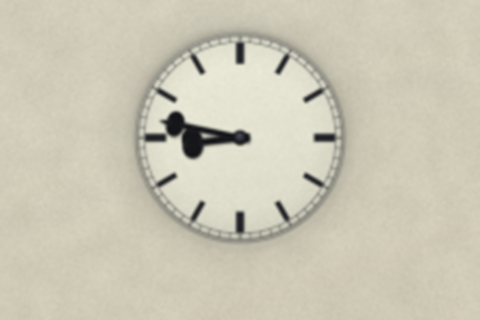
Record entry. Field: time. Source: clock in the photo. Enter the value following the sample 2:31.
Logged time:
8:47
